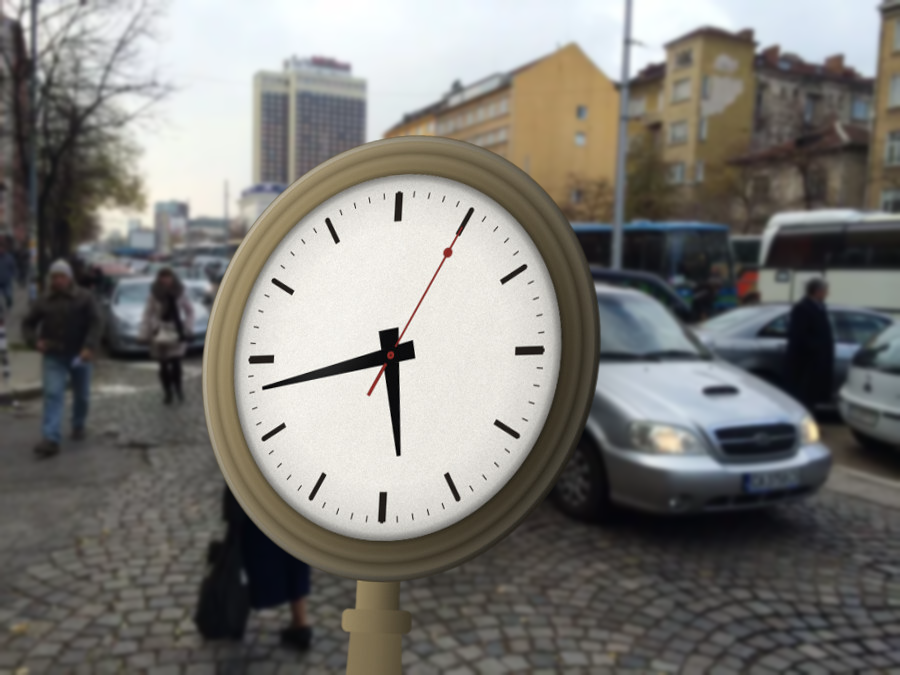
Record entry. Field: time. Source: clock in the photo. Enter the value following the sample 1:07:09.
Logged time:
5:43:05
